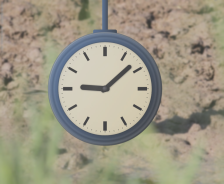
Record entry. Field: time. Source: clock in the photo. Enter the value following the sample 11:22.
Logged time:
9:08
